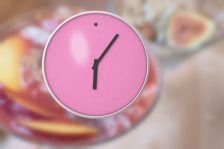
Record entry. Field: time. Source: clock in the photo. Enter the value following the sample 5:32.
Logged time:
6:06
